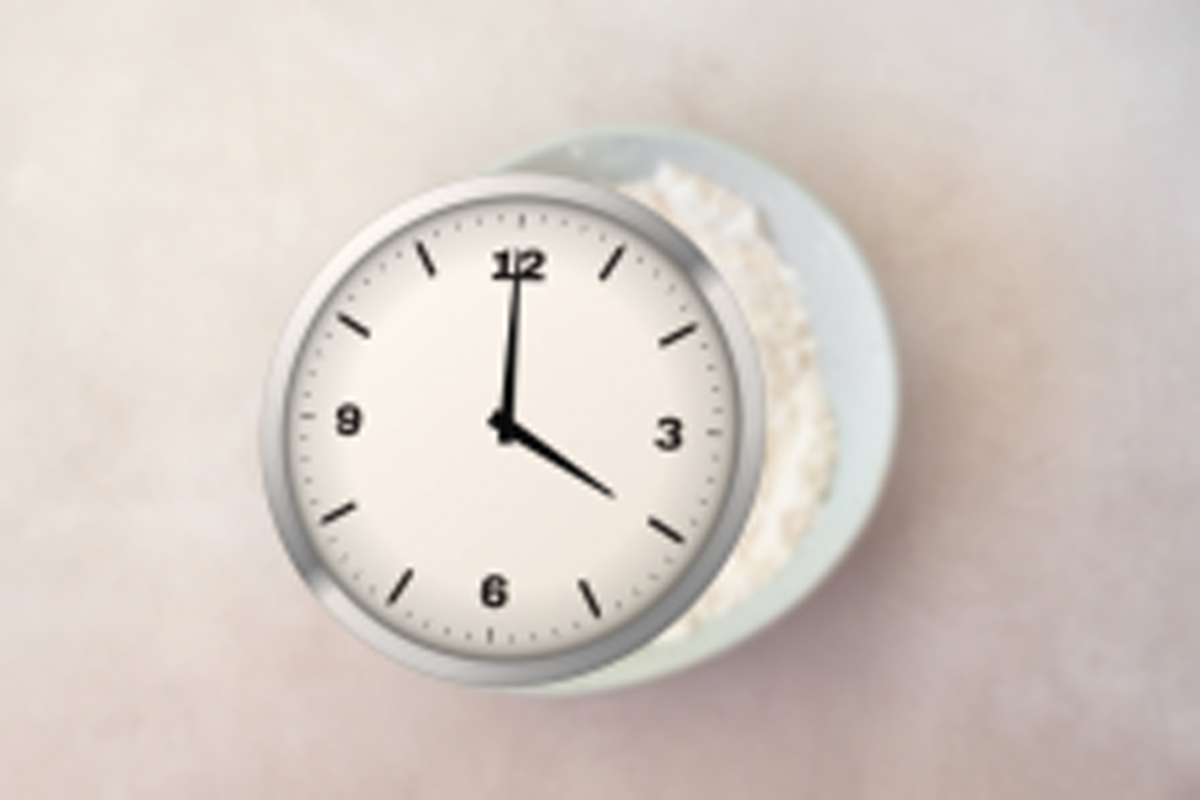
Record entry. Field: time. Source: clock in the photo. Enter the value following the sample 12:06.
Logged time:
4:00
